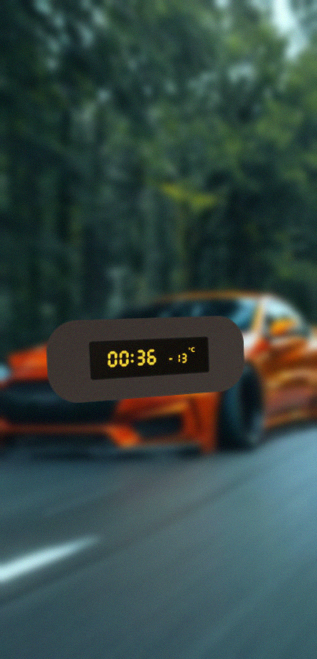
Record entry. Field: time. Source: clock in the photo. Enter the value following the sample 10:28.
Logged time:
0:36
